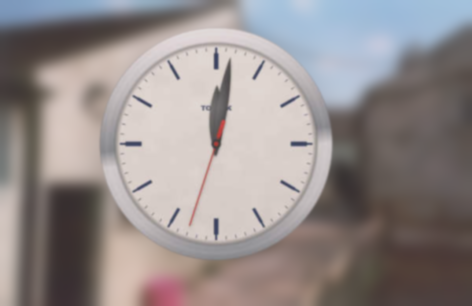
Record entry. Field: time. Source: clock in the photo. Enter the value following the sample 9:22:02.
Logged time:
12:01:33
